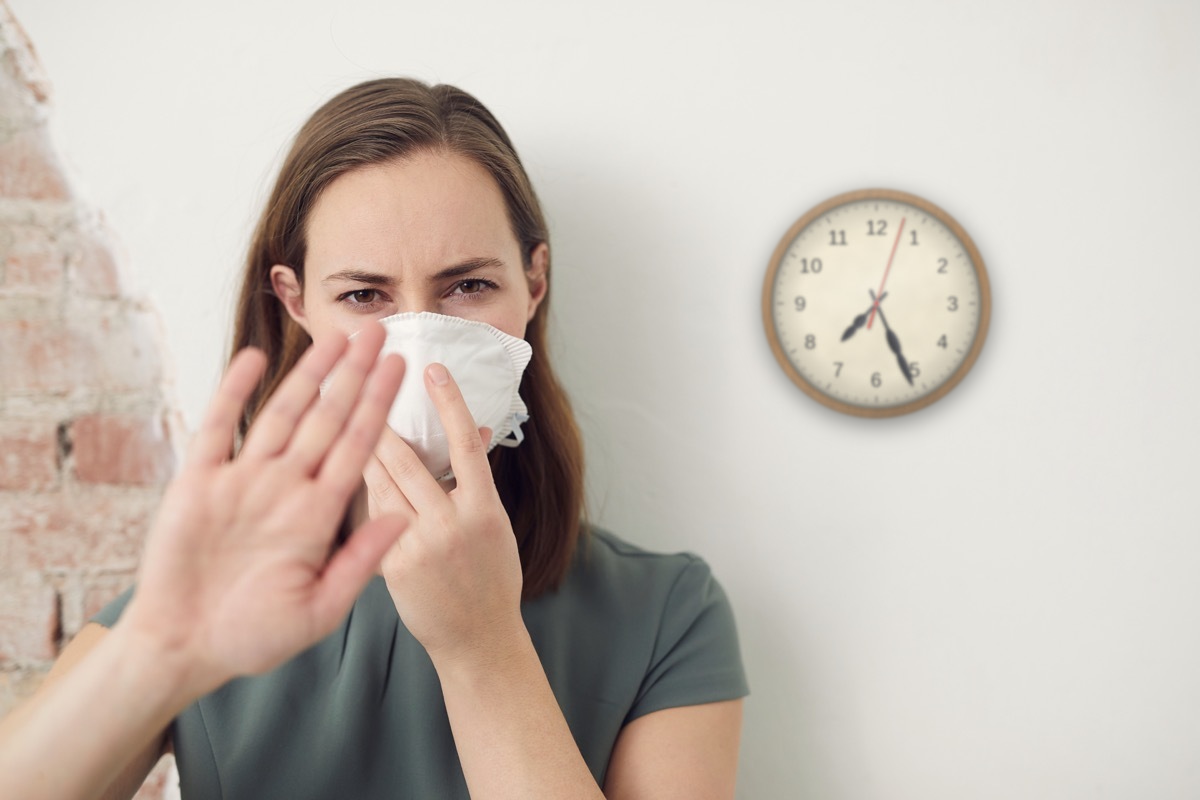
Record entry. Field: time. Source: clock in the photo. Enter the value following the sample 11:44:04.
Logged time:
7:26:03
